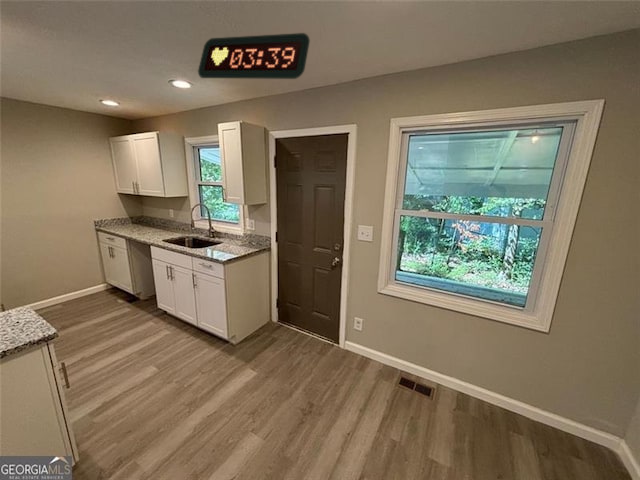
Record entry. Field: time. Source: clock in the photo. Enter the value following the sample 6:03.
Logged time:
3:39
